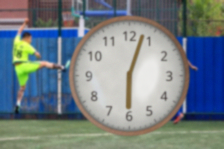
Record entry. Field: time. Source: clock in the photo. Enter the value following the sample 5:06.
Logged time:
6:03
